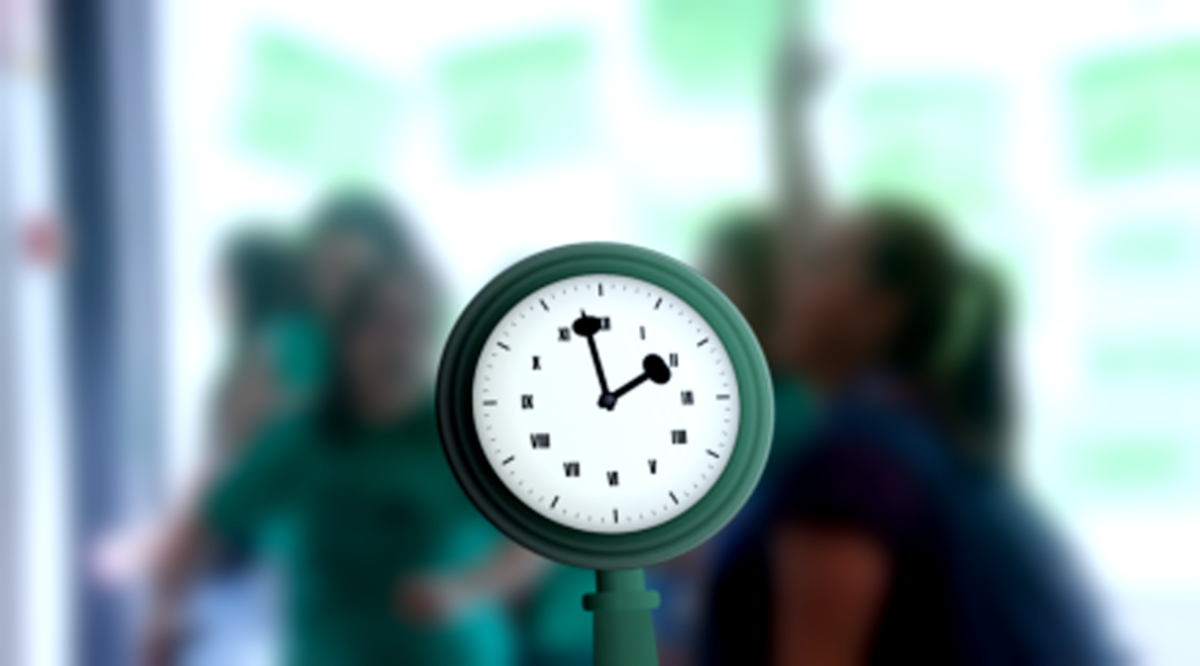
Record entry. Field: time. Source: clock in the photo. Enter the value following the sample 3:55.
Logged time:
1:58
